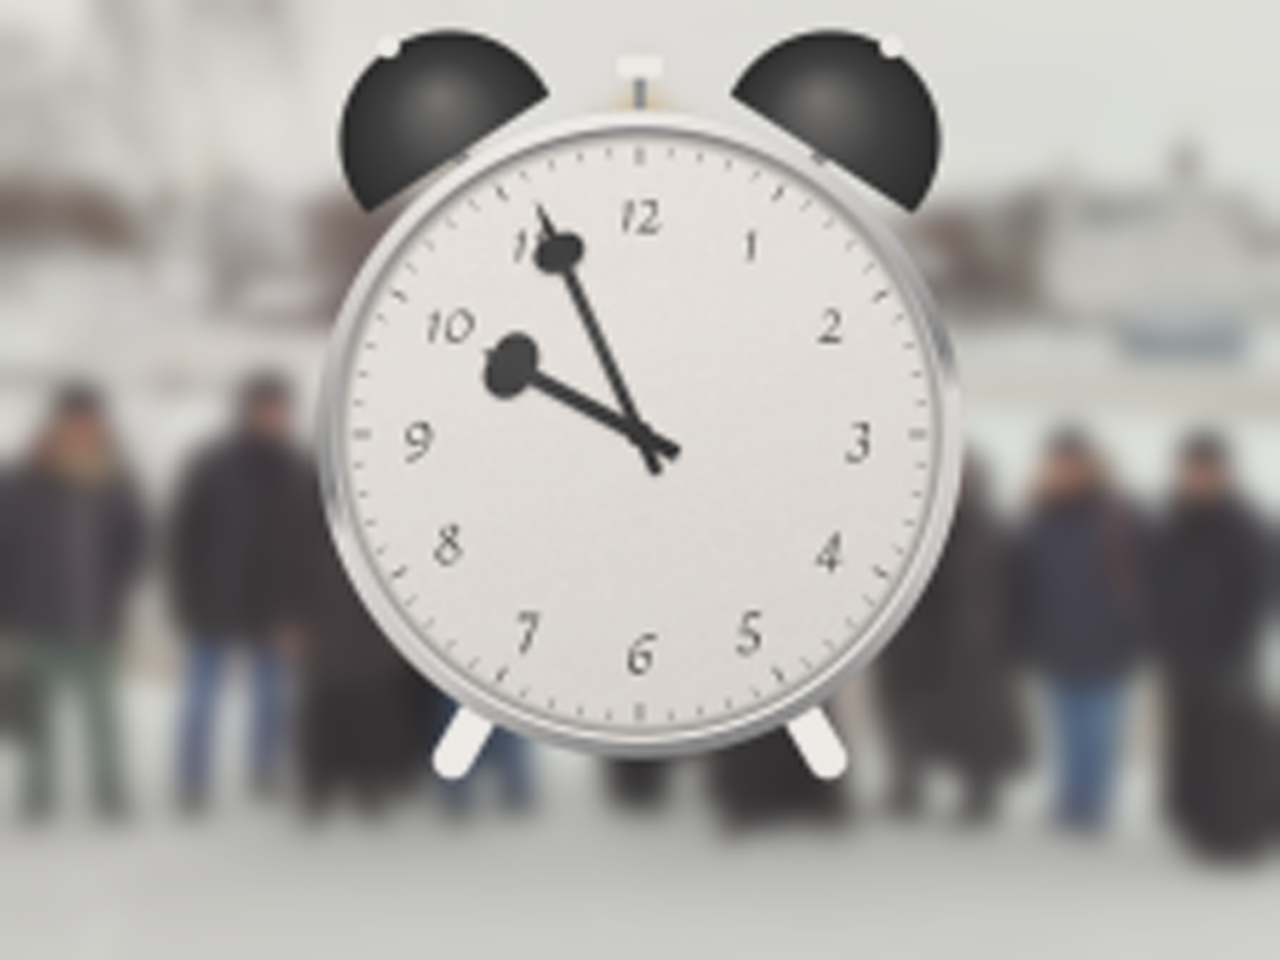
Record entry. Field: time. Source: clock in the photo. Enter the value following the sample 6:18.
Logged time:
9:56
